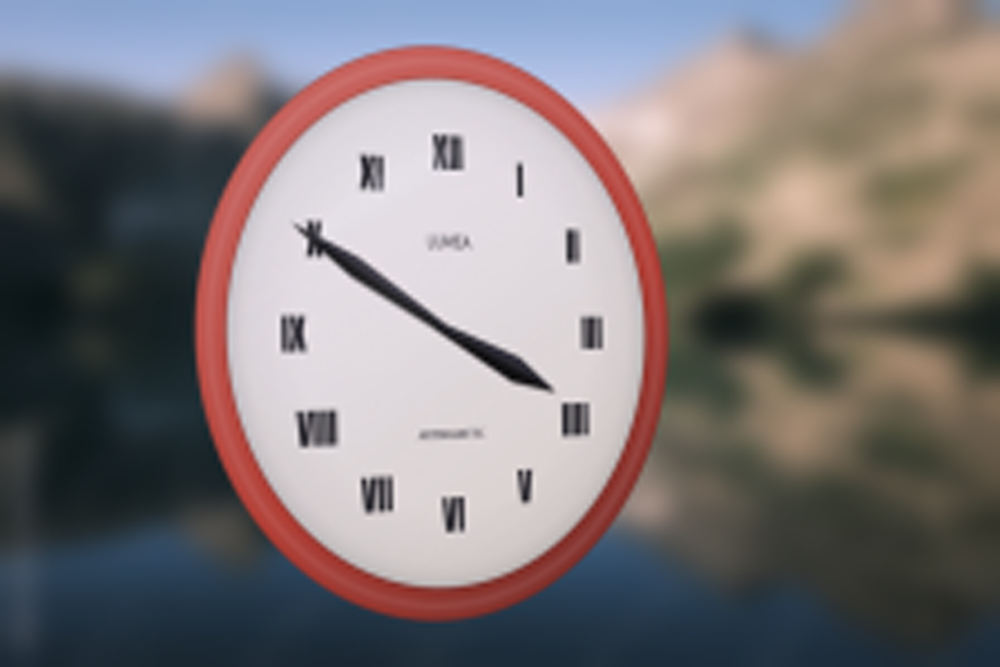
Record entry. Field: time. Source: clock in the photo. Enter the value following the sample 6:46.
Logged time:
3:50
